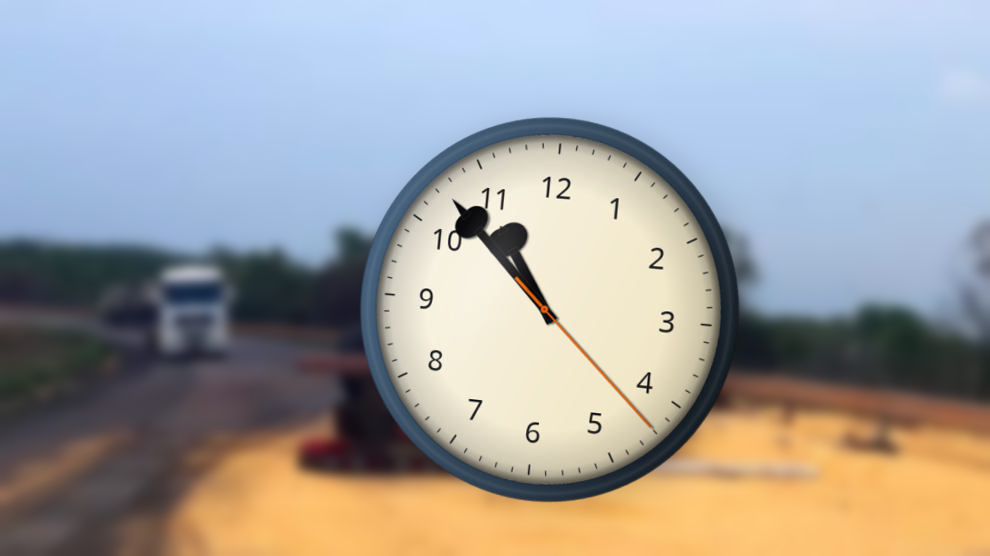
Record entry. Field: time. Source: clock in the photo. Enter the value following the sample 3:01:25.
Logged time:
10:52:22
